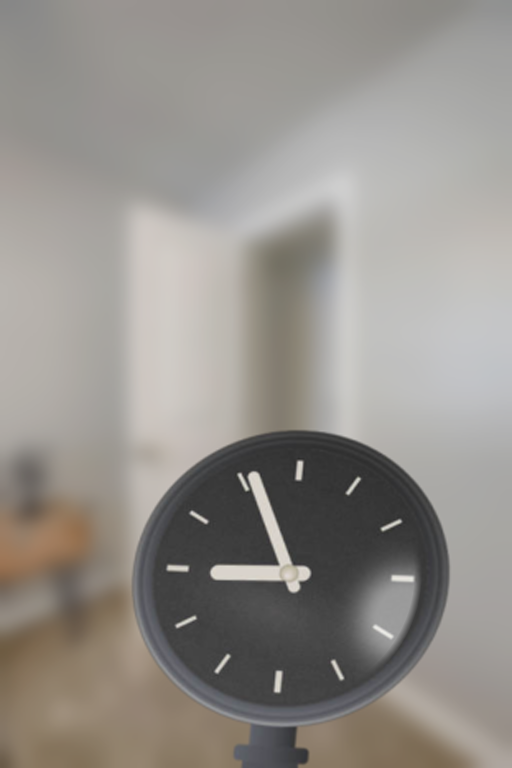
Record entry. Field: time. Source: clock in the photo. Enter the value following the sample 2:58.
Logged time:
8:56
